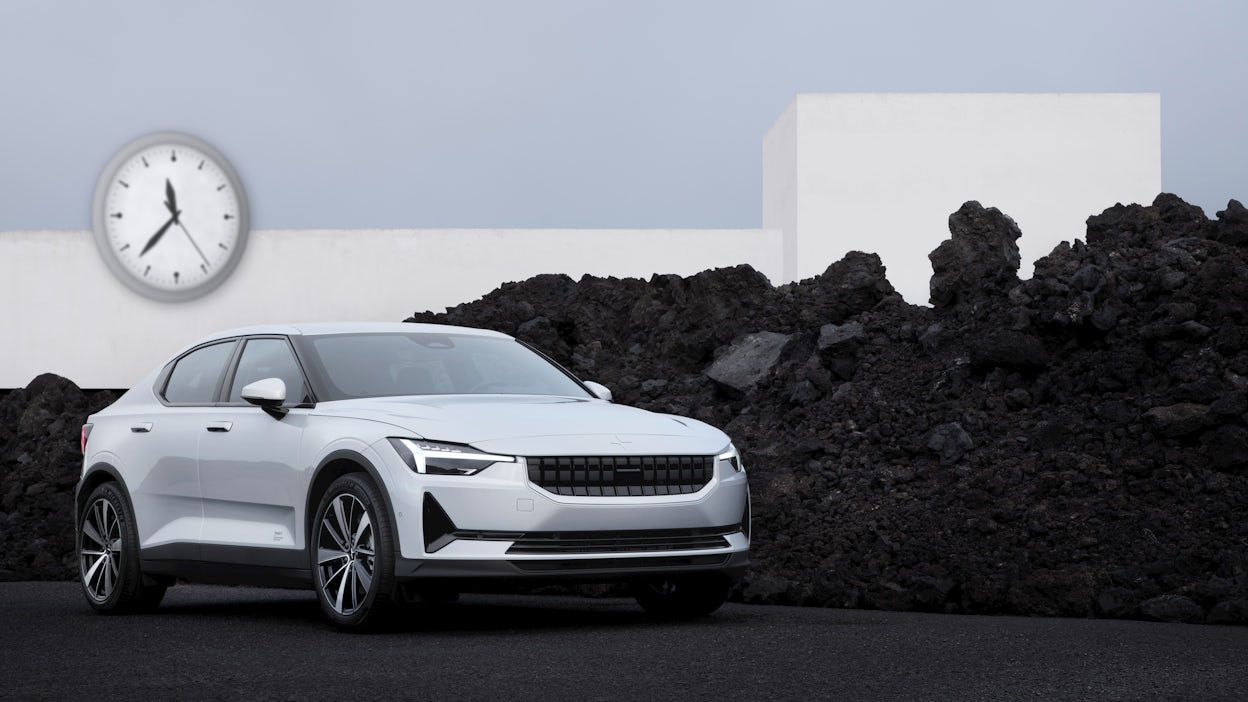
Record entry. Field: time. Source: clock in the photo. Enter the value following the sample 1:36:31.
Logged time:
11:37:24
